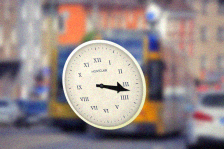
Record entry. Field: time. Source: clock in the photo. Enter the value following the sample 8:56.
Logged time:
3:17
